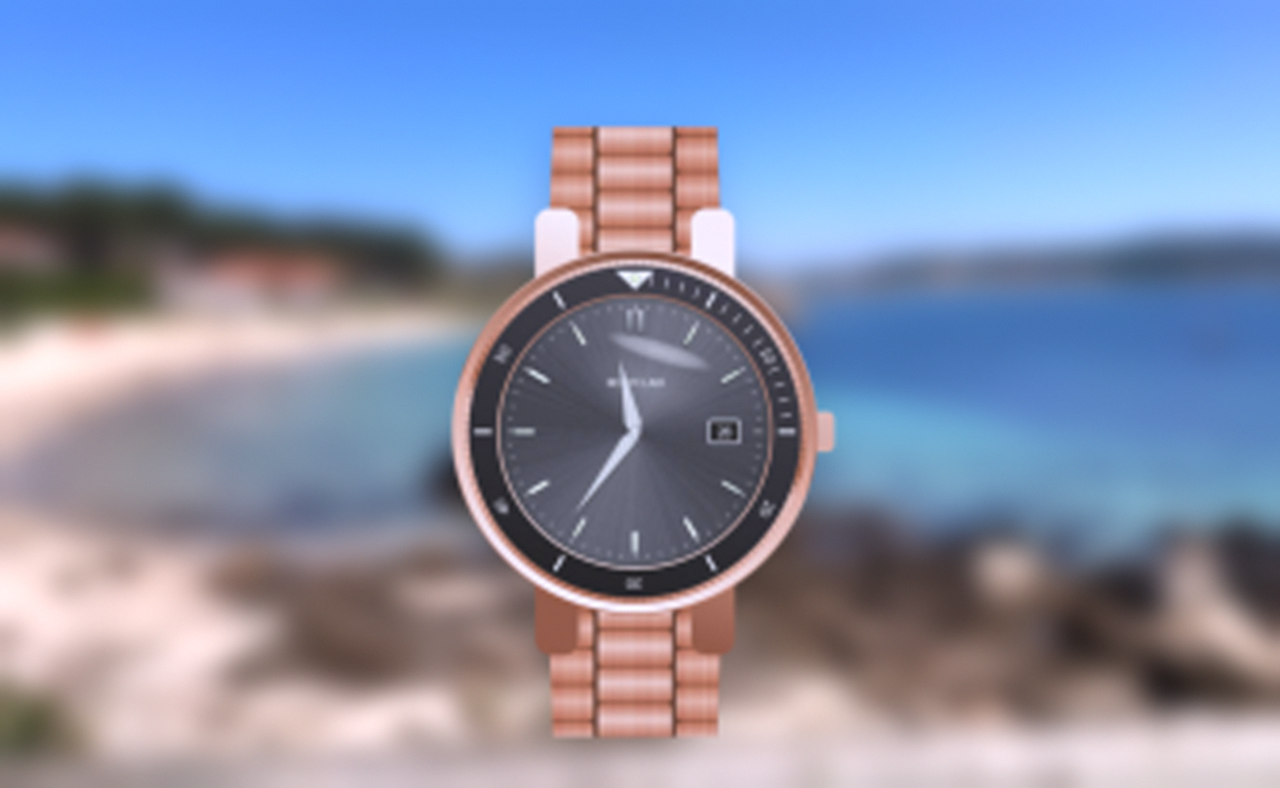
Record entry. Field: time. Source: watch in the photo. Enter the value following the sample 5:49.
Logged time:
11:36
